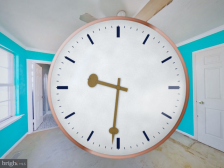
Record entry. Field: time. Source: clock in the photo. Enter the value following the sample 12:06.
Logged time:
9:31
